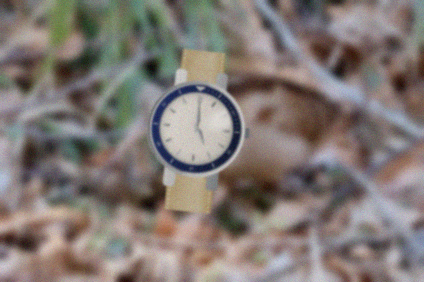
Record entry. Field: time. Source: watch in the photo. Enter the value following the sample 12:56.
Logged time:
5:00
